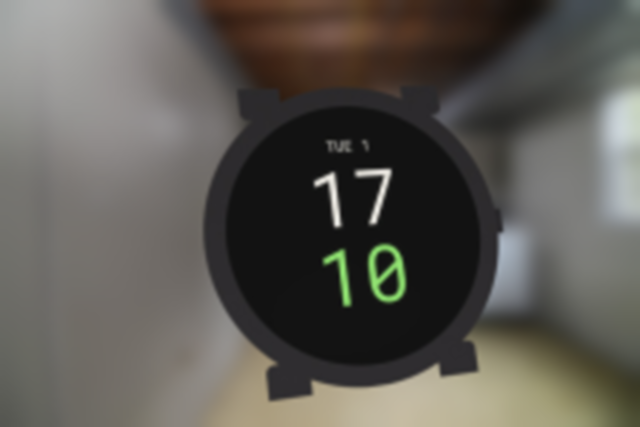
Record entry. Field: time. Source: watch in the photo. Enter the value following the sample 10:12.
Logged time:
17:10
